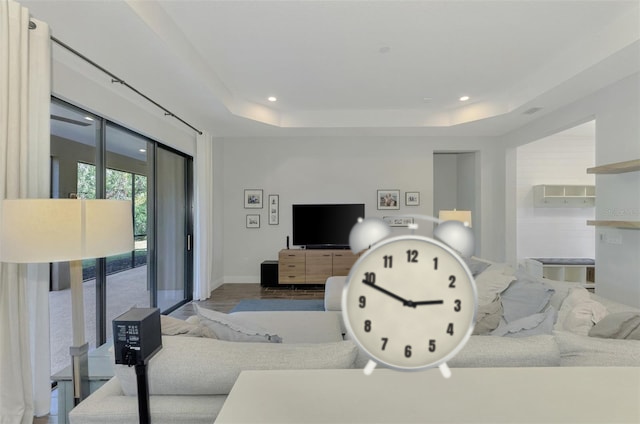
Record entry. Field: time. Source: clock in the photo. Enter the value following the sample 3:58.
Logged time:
2:49
